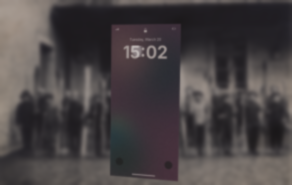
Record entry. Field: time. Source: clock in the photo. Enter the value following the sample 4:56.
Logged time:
15:02
